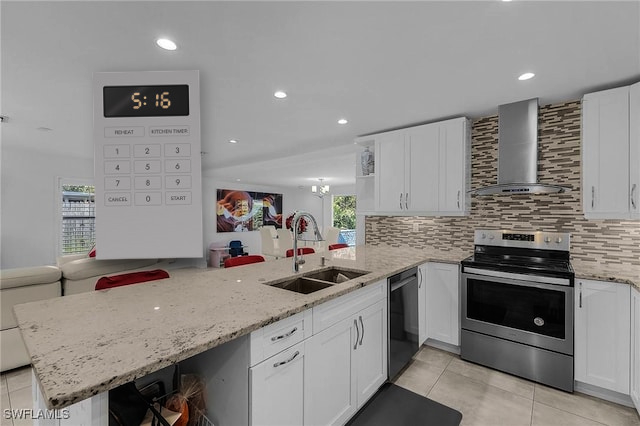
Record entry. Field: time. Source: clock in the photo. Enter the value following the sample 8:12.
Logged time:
5:16
